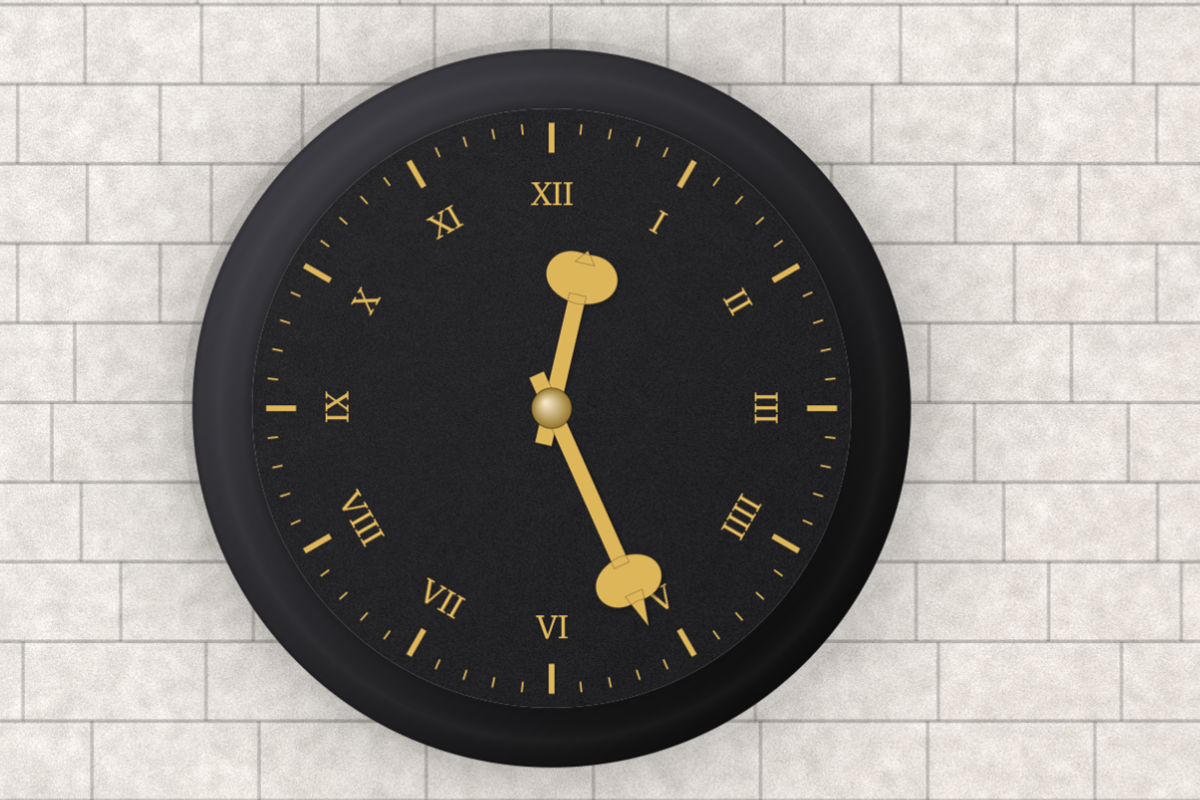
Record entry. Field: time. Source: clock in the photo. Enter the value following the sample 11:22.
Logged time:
12:26
